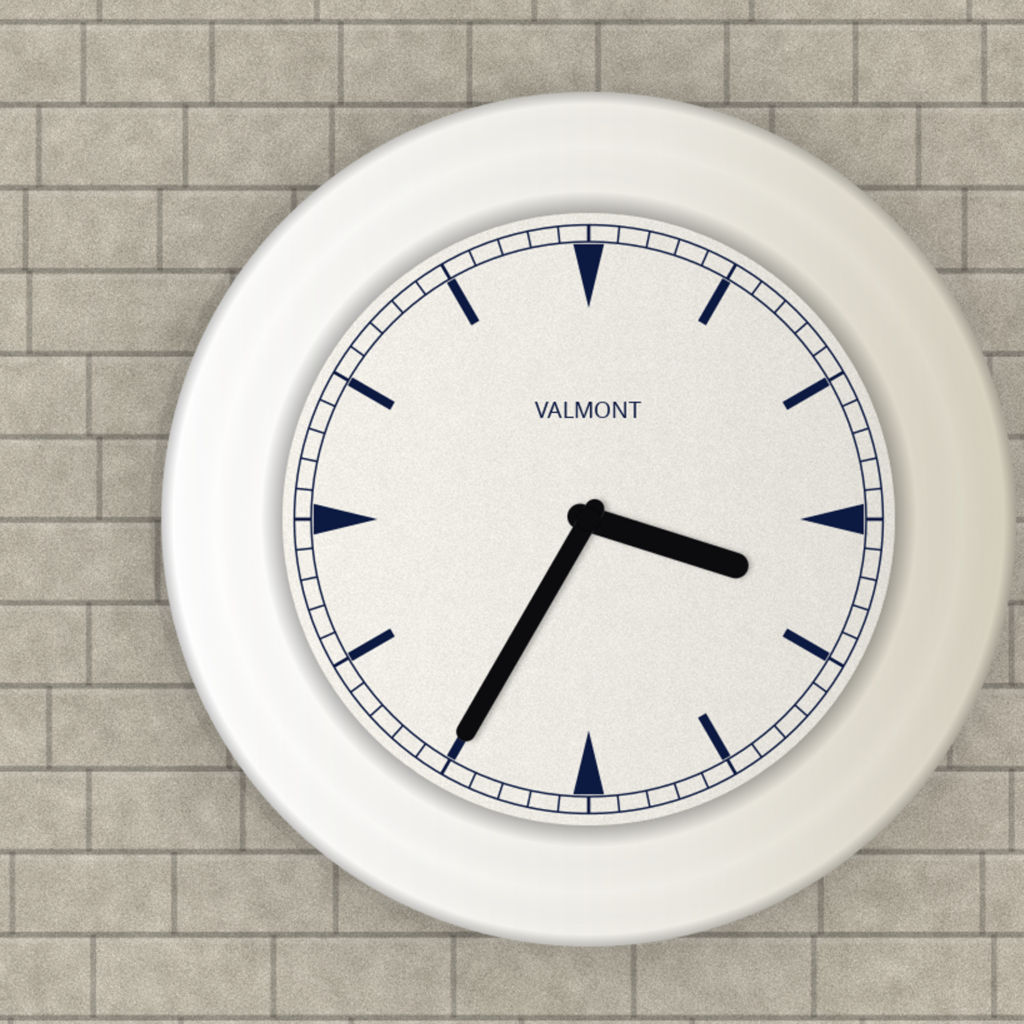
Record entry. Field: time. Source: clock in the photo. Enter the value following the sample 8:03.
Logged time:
3:35
